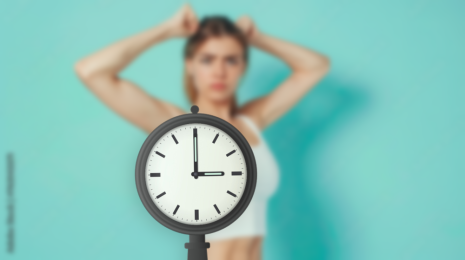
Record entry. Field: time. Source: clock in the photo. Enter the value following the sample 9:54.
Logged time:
3:00
